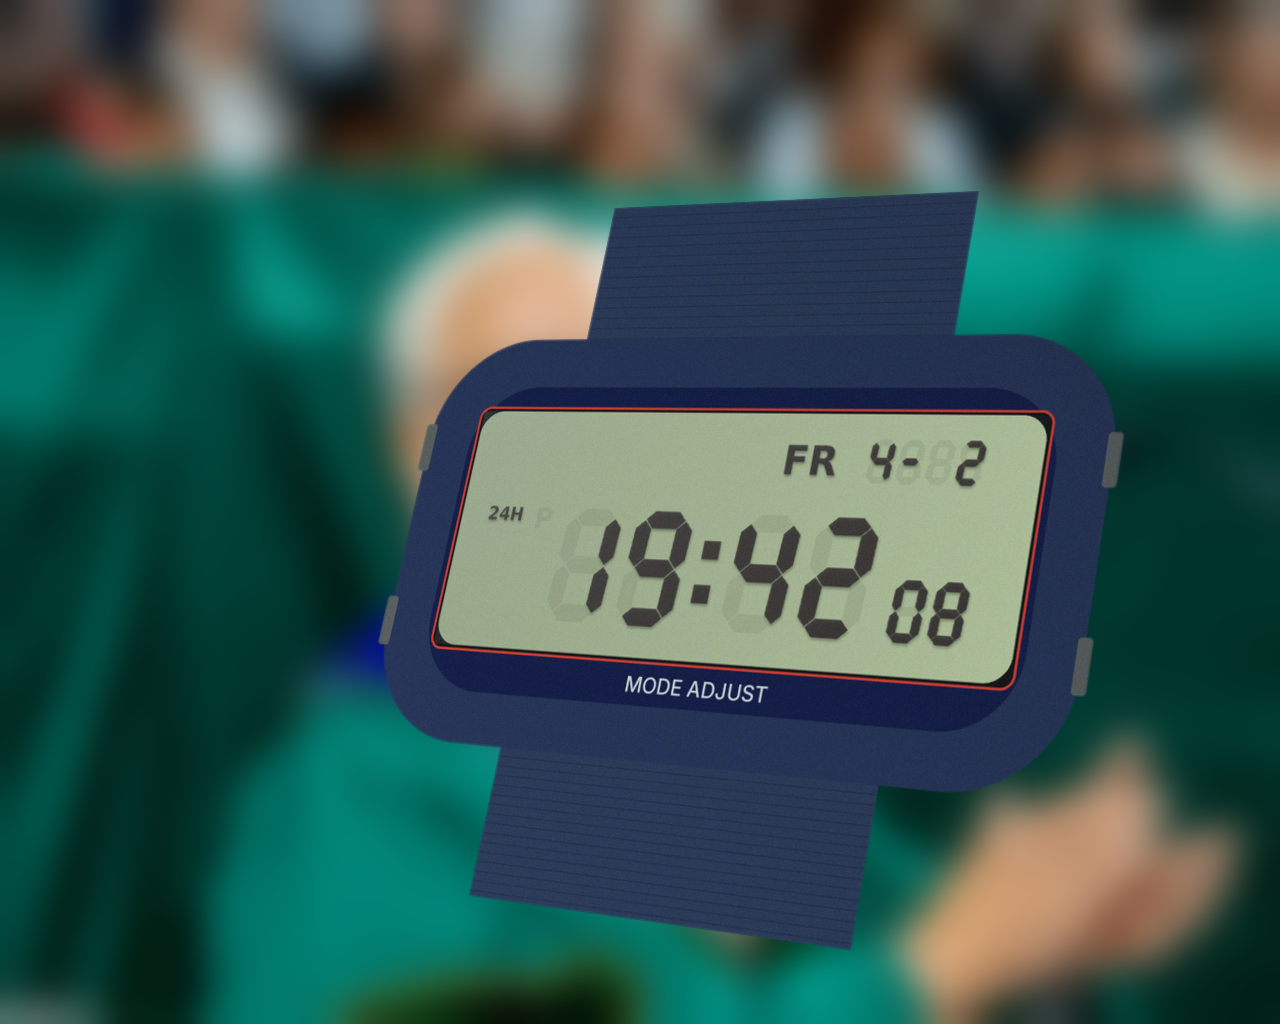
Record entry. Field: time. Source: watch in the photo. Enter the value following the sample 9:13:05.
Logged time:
19:42:08
